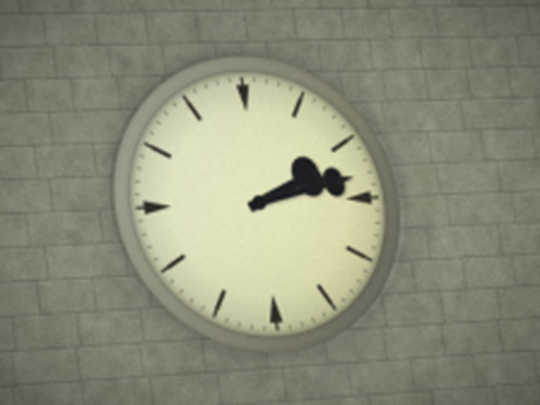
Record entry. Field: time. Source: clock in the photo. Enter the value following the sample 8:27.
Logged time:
2:13
